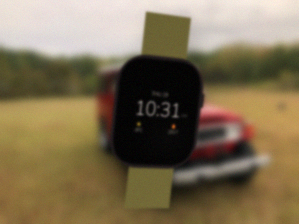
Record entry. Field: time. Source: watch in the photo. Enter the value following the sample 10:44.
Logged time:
10:31
